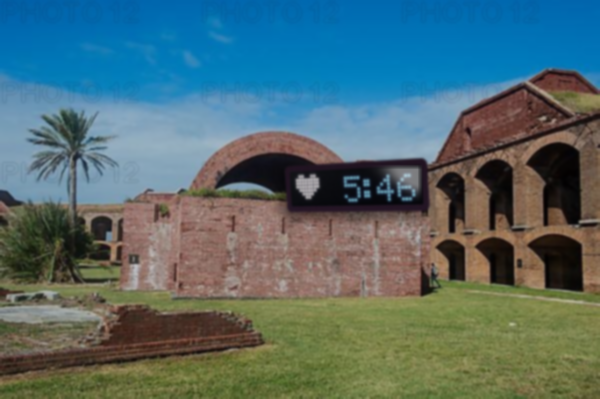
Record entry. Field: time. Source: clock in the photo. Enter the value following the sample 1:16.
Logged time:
5:46
